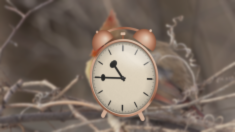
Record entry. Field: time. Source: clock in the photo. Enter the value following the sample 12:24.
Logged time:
10:45
